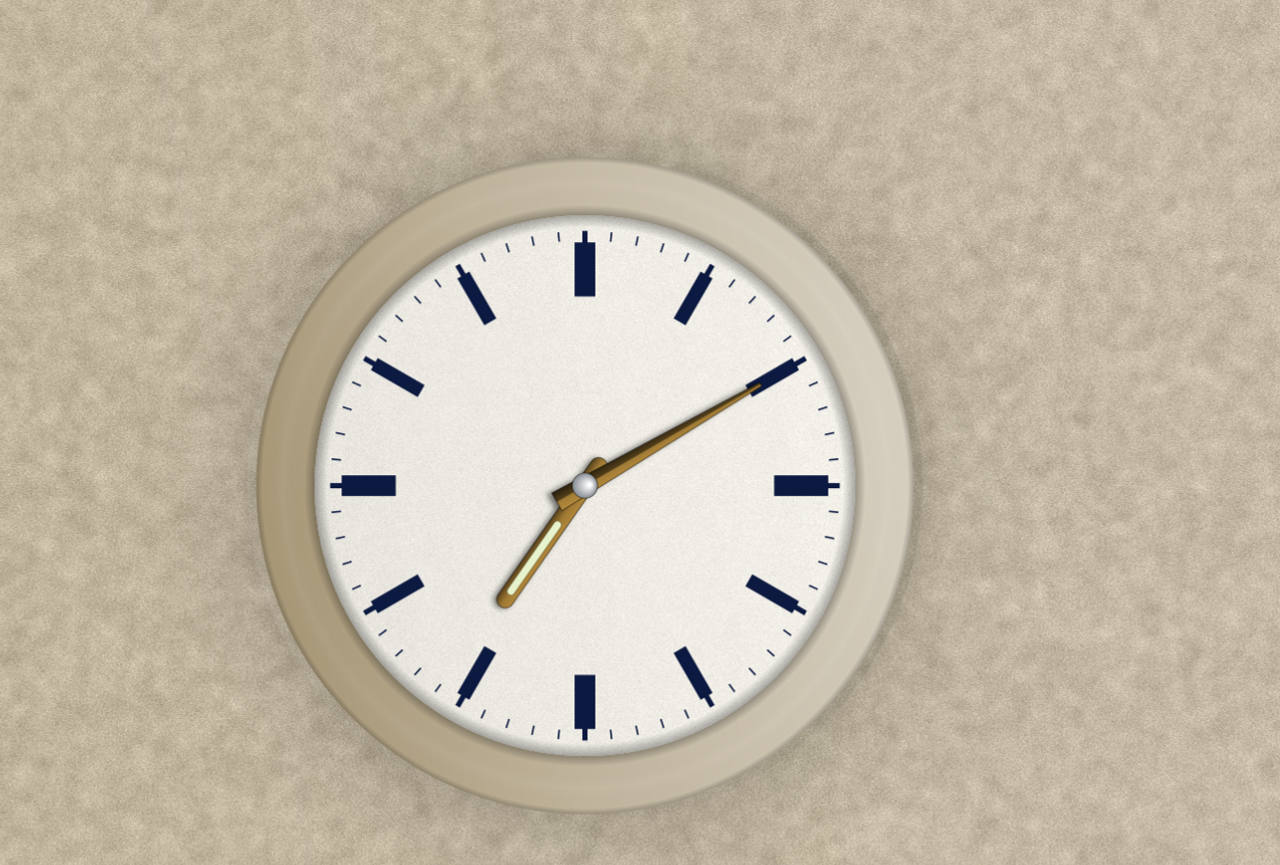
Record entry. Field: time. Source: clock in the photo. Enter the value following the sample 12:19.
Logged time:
7:10
